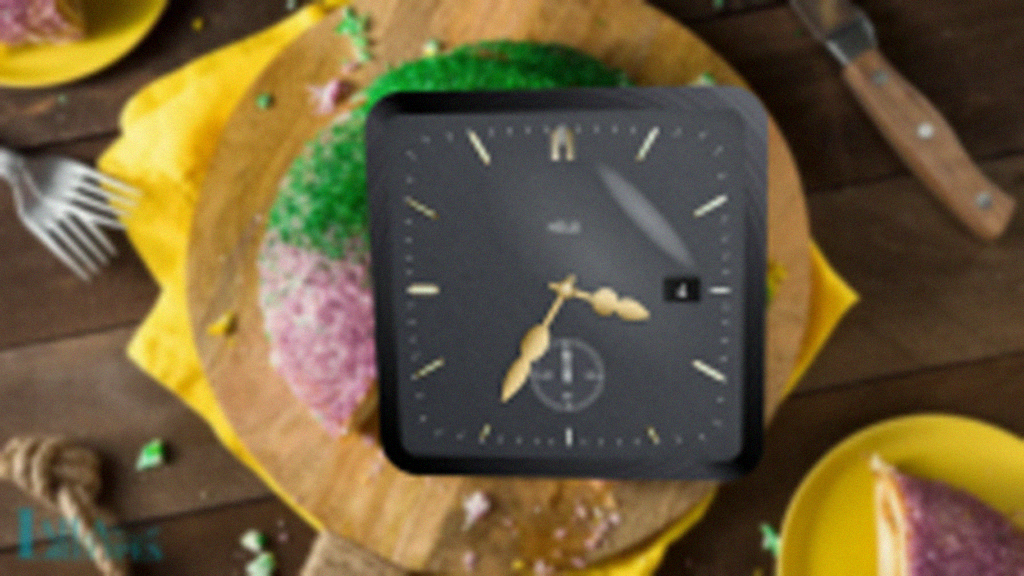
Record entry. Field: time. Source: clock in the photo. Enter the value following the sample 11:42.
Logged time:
3:35
